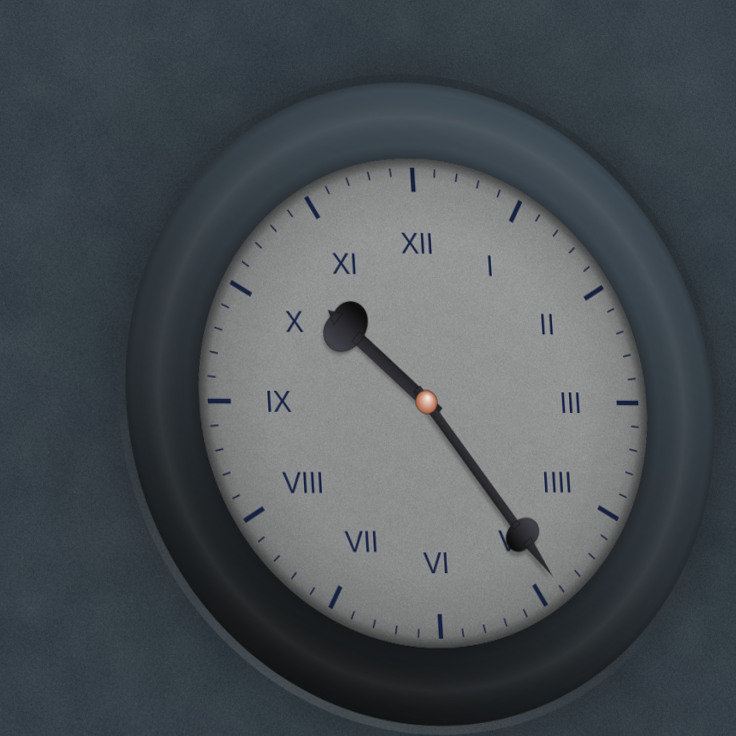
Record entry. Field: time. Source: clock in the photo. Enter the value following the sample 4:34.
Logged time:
10:24
